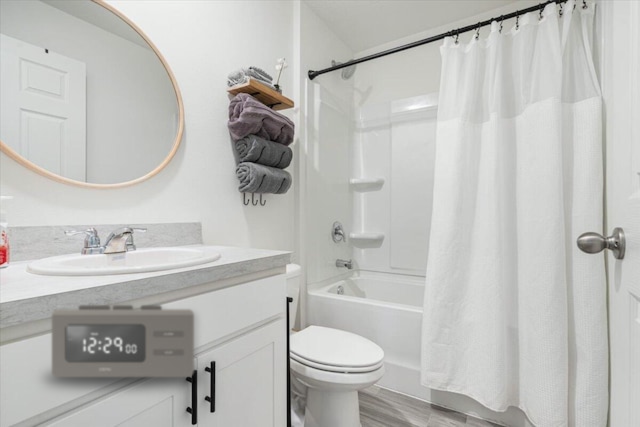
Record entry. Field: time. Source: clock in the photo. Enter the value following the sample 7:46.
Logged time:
12:29
